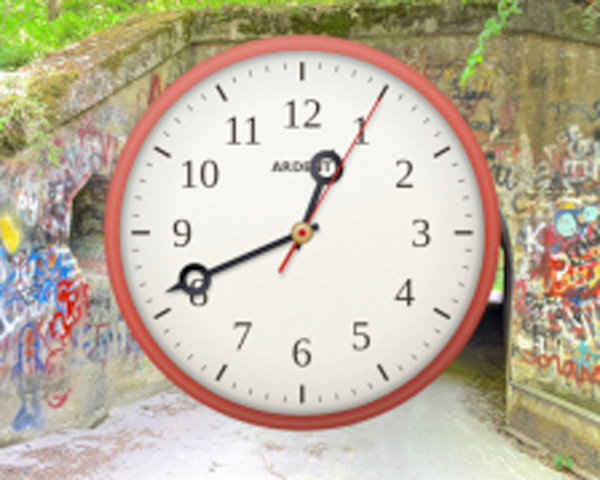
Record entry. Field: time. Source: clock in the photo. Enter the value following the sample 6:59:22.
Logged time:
12:41:05
